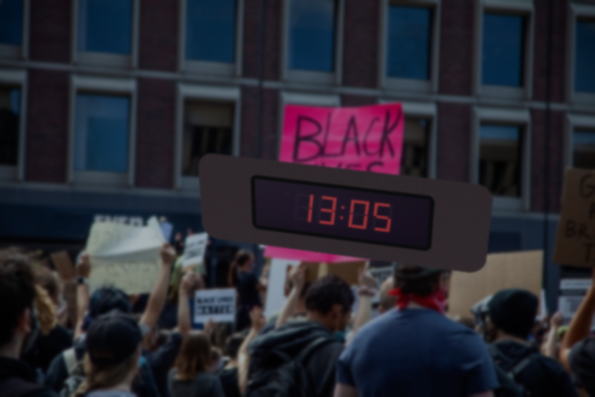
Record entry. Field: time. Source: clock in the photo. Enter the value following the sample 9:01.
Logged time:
13:05
